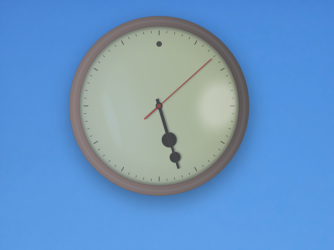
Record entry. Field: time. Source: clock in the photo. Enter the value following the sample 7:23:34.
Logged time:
5:27:08
